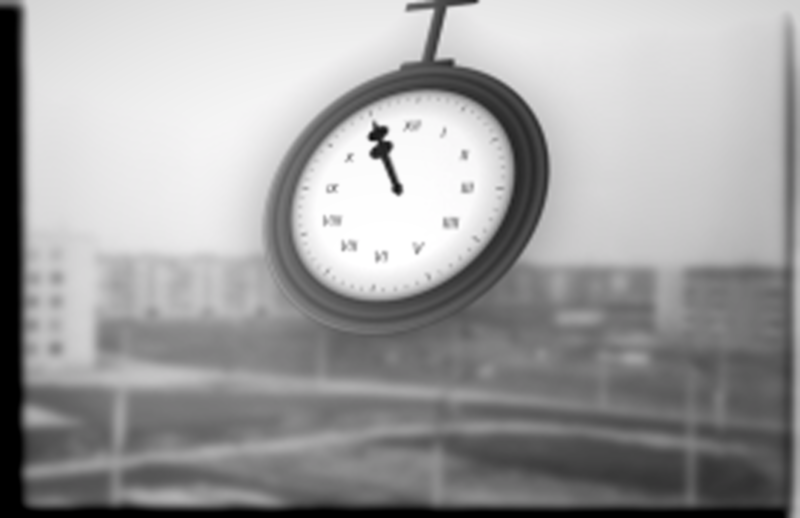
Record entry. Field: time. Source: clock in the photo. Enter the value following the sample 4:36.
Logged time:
10:55
